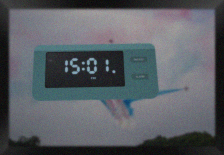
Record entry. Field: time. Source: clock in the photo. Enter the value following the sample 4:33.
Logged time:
15:01
